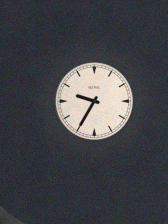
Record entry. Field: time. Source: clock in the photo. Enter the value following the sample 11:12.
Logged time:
9:35
